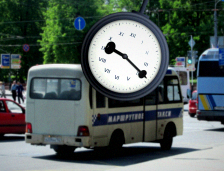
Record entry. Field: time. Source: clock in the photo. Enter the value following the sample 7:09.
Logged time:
9:19
